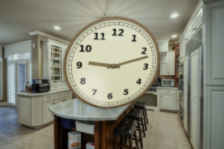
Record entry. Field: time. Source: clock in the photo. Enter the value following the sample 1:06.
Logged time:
9:12
